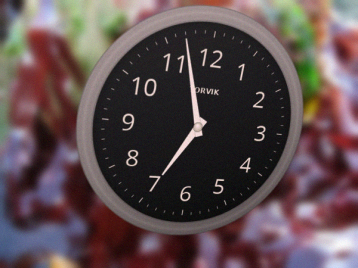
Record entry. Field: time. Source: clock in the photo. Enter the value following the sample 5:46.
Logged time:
6:57
